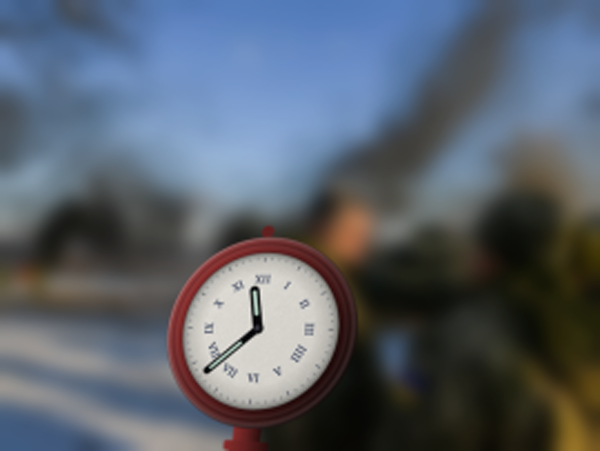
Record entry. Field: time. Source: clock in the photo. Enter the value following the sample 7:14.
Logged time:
11:38
